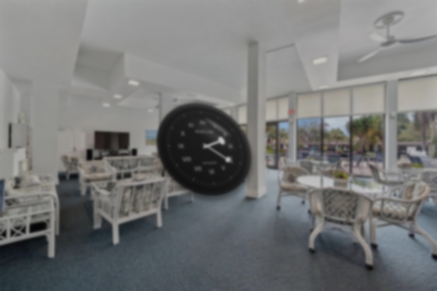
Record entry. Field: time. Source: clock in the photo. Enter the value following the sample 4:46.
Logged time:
2:21
